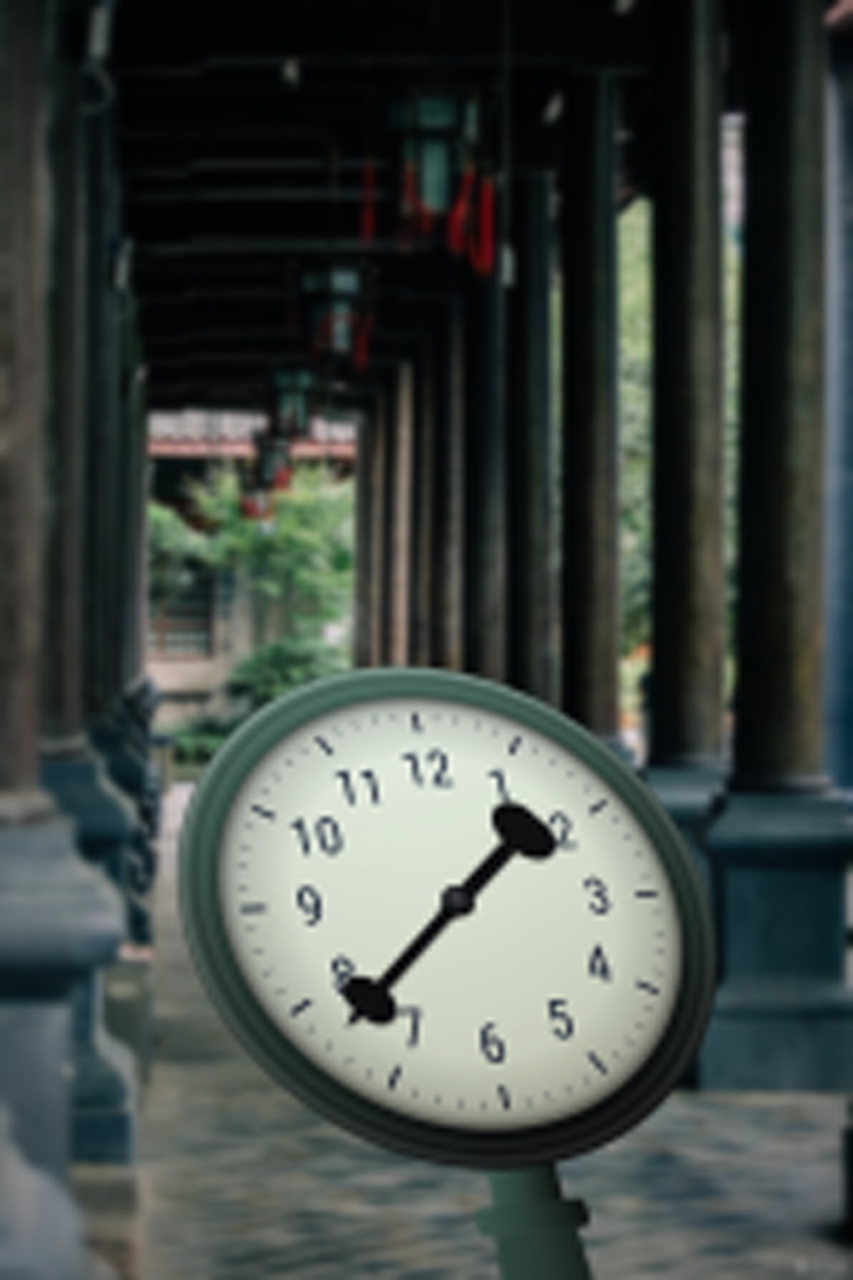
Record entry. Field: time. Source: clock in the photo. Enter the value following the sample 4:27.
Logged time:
1:38
